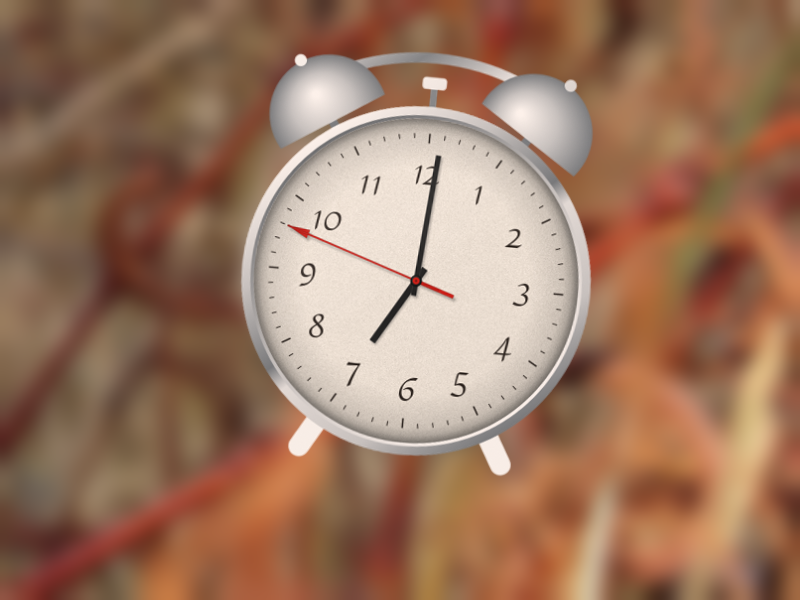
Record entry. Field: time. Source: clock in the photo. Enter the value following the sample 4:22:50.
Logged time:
7:00:48
